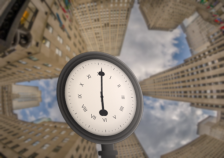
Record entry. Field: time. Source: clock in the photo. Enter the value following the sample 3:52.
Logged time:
6:01
